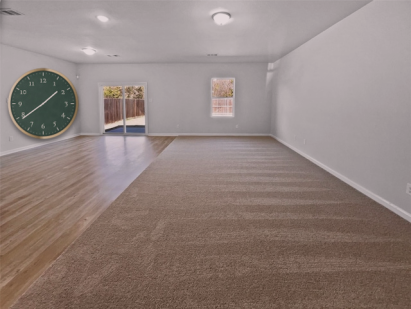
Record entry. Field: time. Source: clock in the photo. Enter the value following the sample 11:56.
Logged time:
1:39
